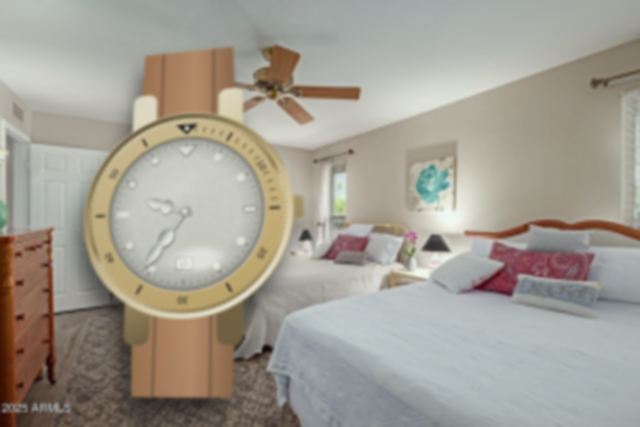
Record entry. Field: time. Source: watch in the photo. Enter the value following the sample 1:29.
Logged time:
9:36
